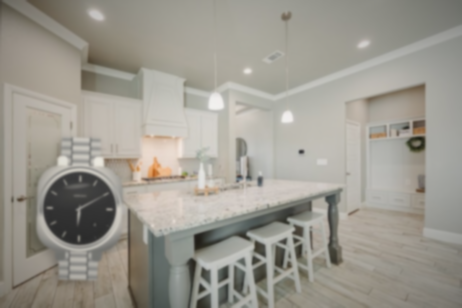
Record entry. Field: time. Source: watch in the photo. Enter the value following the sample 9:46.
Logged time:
6:10
